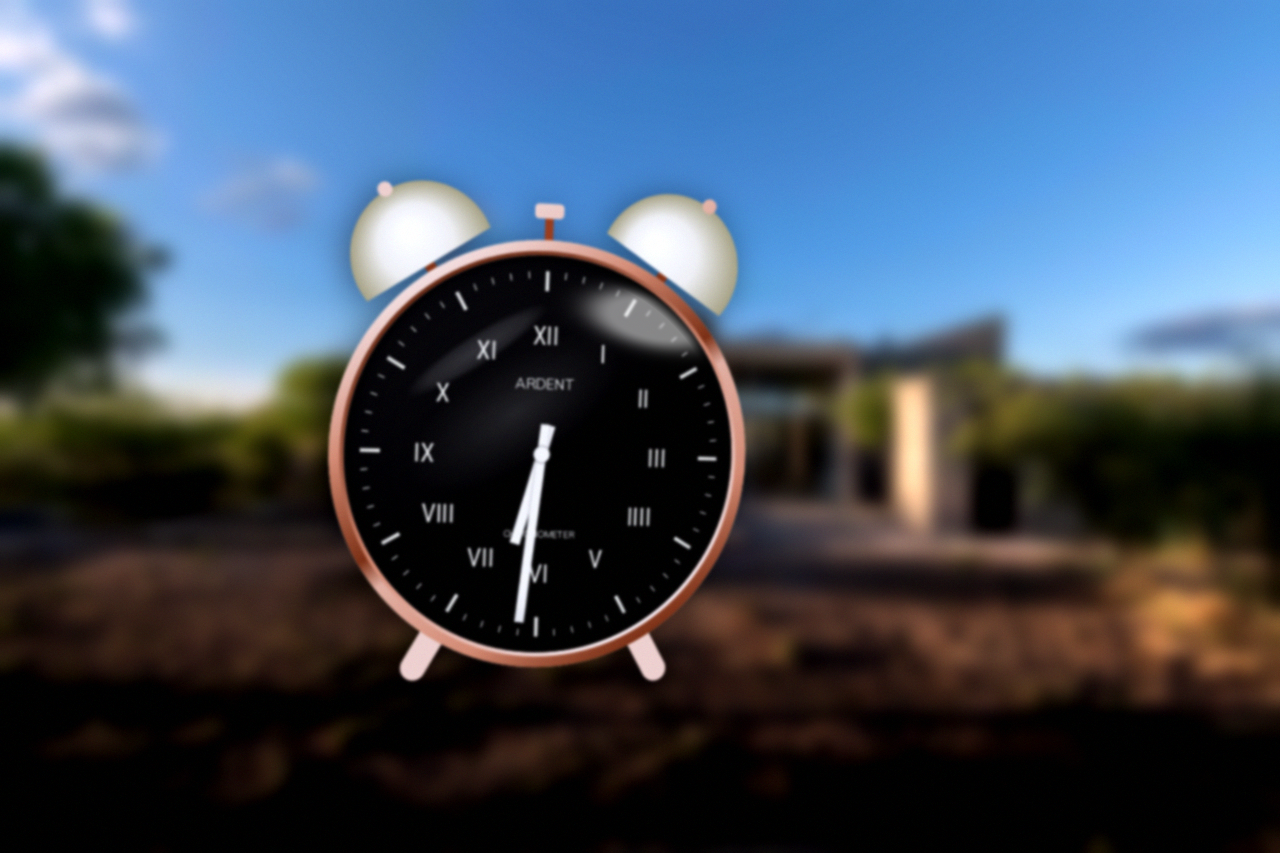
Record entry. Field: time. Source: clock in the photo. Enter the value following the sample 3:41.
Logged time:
6:31
